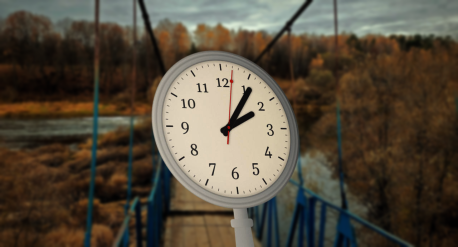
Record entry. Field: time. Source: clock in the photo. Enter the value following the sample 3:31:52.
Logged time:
2:06:02
